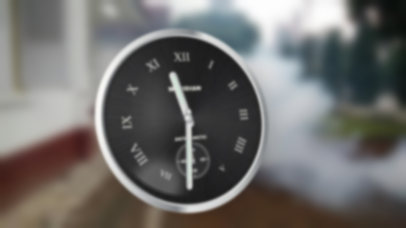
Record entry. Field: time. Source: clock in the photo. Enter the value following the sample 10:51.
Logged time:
11:31
